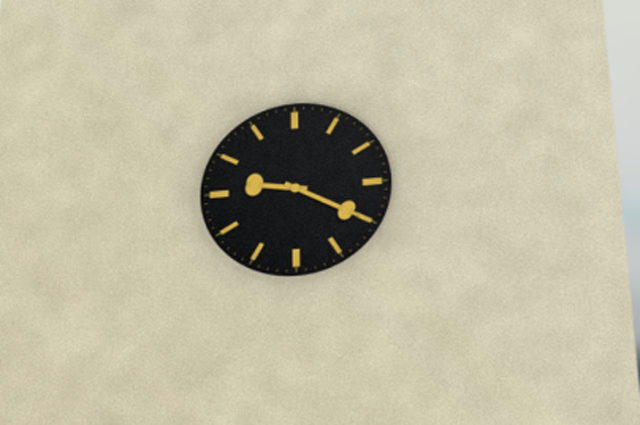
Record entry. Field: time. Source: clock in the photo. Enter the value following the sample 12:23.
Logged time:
9:20
